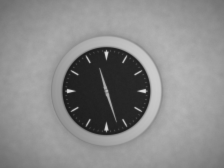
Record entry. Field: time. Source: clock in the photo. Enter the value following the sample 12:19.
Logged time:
11:27
